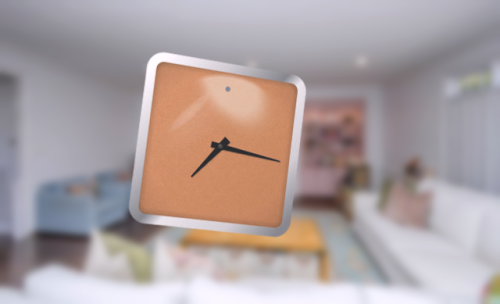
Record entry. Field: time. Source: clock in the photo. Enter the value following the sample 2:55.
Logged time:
7:16
